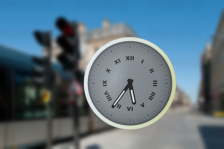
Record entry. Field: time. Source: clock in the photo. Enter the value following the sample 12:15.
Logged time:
5:36
